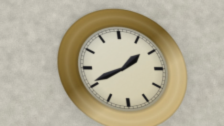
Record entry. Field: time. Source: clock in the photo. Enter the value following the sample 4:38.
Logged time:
1:41
